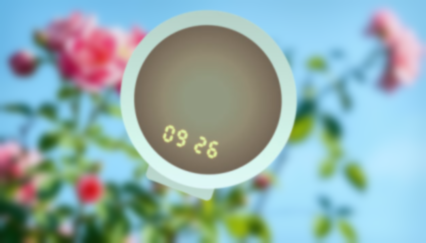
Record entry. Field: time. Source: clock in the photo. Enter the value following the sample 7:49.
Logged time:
9:26
